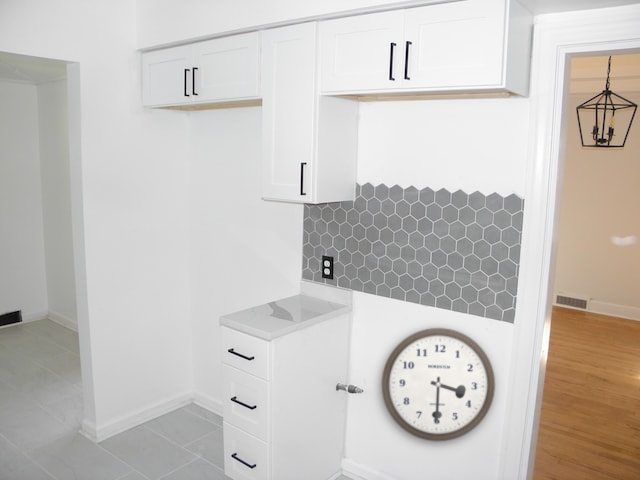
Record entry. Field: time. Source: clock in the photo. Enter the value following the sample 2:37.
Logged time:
3:30
